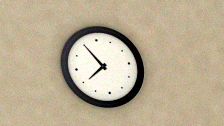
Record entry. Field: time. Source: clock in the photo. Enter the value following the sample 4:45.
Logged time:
7:55
